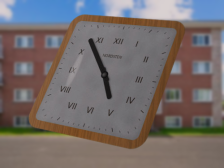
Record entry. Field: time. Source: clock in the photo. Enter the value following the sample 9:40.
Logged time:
4:53
